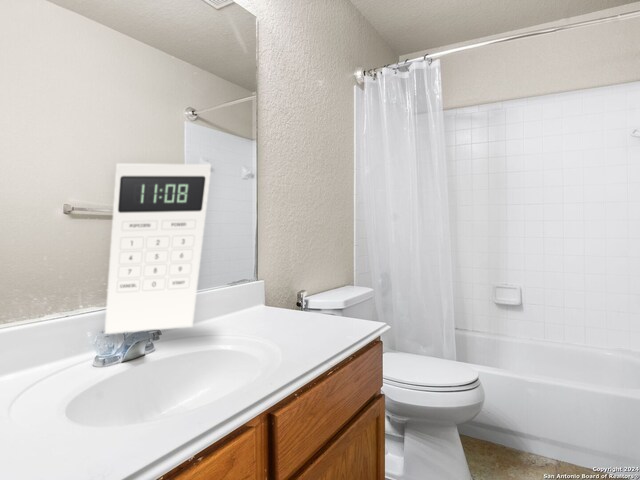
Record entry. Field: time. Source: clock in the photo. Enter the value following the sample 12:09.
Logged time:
11:08
